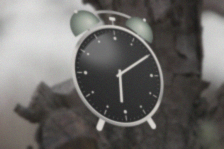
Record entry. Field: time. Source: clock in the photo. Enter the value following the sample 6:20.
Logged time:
6:10
